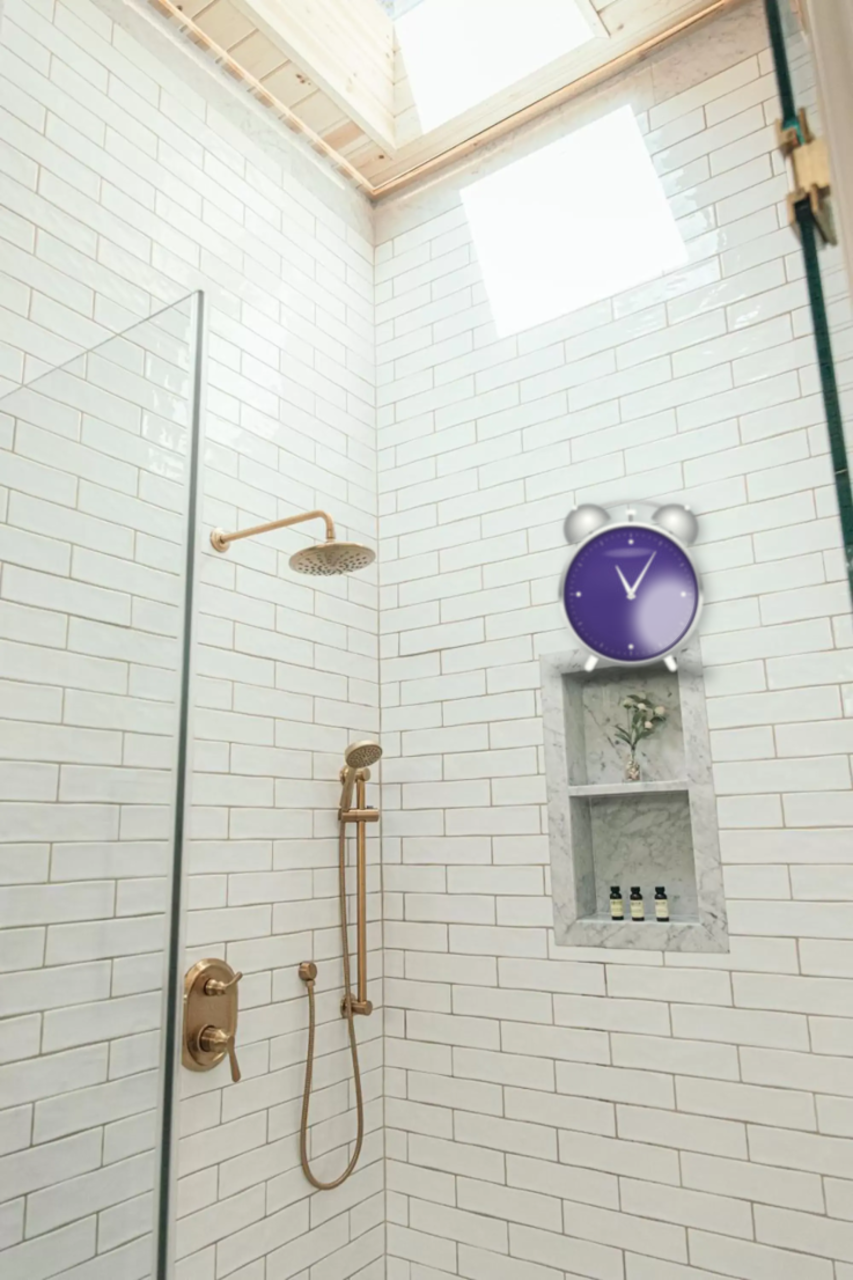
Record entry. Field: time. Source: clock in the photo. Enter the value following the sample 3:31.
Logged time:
11:05
